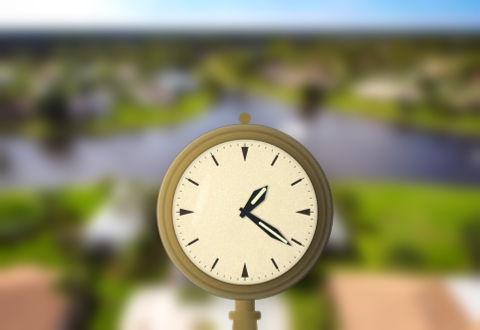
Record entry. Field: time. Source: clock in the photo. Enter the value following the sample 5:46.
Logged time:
1:21
